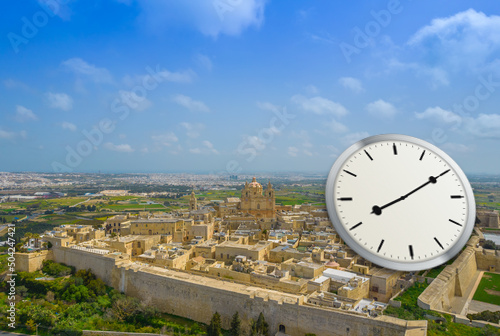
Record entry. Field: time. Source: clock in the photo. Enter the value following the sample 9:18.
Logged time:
8:10
